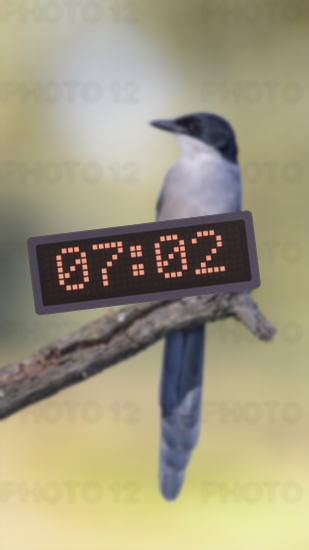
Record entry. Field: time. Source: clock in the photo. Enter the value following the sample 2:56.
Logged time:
7:02
